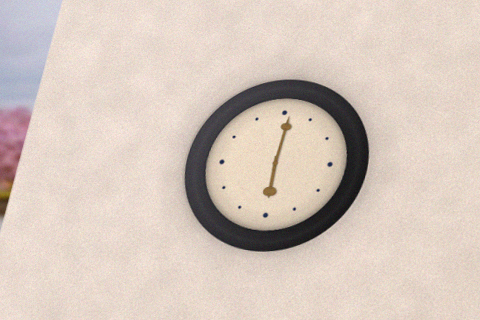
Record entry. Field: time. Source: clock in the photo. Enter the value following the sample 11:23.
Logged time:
6:01
